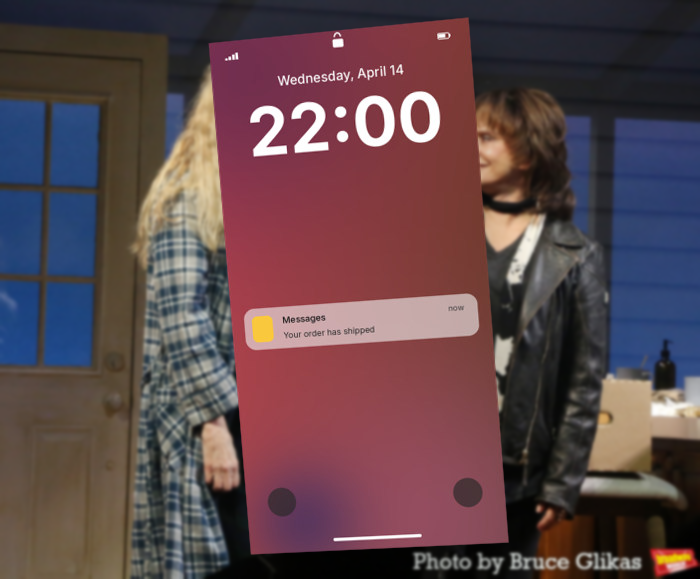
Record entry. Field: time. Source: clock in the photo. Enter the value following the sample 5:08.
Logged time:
22:00
